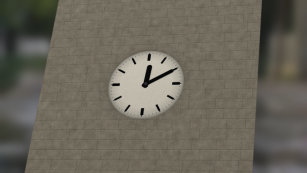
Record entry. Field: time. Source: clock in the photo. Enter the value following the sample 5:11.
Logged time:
12:10
